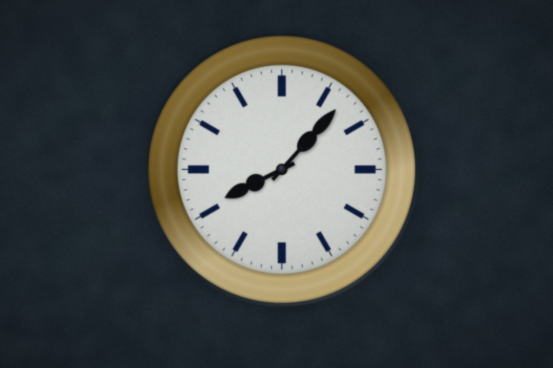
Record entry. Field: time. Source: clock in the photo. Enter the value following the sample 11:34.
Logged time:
8:07
